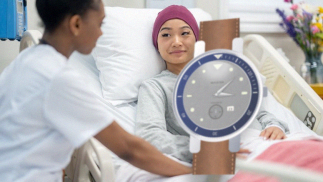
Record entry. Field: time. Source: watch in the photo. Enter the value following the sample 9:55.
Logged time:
3:08
